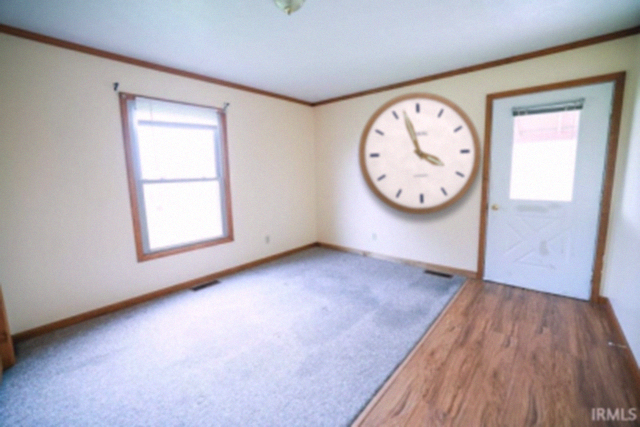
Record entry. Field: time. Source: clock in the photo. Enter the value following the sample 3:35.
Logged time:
3:57
